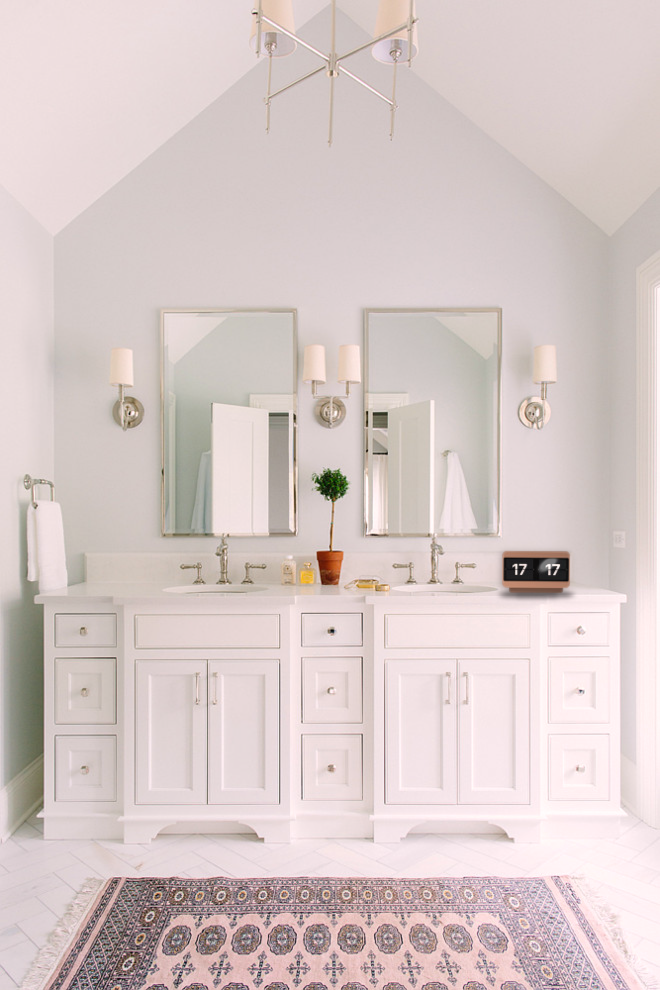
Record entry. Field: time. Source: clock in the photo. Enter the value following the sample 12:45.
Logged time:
17:17
